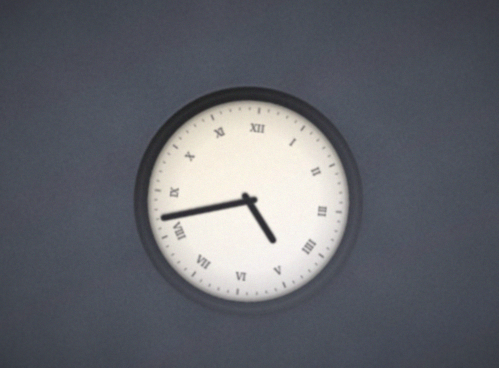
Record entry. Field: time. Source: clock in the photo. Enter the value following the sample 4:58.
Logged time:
4:42
